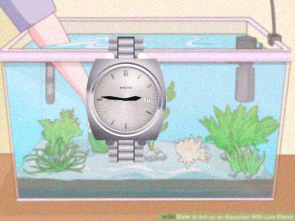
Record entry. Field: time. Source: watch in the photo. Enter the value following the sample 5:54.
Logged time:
2:46
